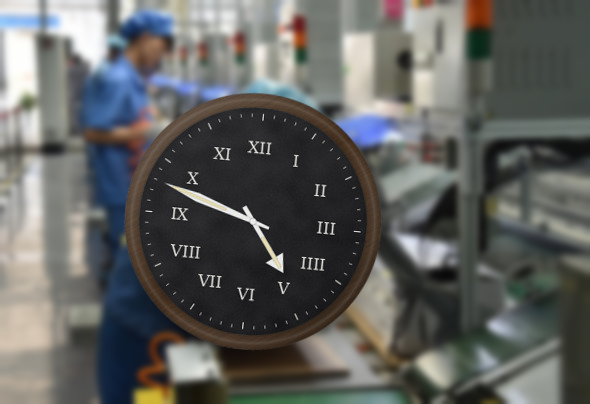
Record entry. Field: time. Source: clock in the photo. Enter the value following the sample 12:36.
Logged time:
4:48
